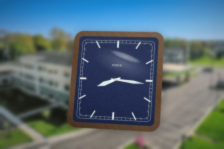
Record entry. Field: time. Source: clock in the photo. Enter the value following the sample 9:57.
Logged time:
8:16
